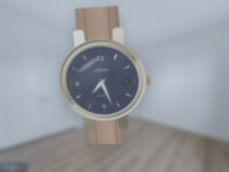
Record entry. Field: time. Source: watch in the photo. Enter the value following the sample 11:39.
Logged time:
7:27
